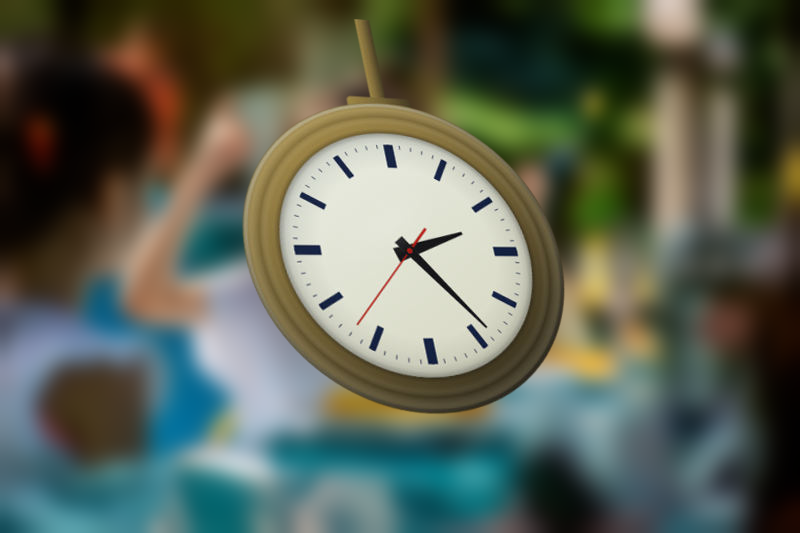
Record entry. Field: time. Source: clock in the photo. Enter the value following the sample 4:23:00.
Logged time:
2:23:37
